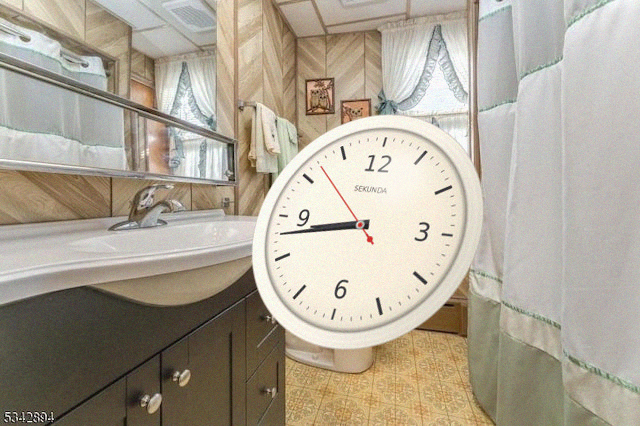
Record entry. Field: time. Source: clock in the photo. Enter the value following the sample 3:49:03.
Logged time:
8:42:52
